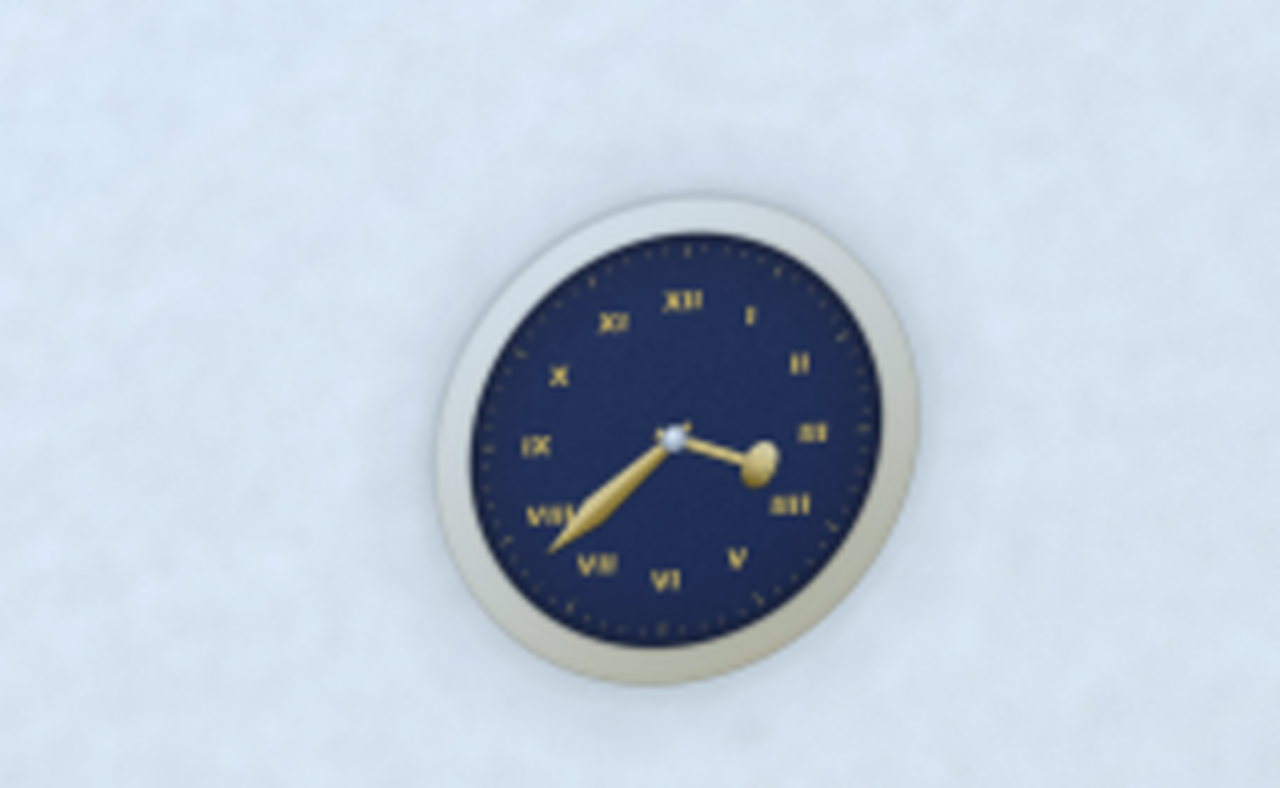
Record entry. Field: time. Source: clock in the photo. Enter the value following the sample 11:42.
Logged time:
3:38
